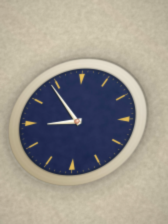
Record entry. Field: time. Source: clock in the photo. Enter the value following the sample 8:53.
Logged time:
8:54
